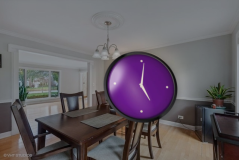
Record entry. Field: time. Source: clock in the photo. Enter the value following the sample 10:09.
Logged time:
5:01
